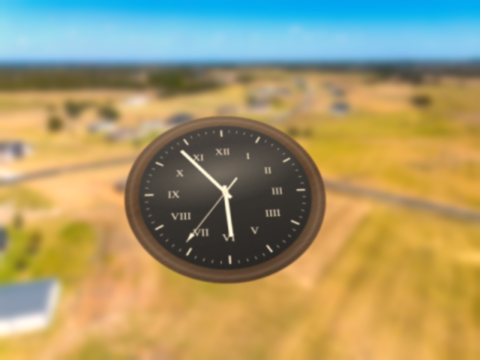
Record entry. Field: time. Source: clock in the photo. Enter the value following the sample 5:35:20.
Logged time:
5:53:36
